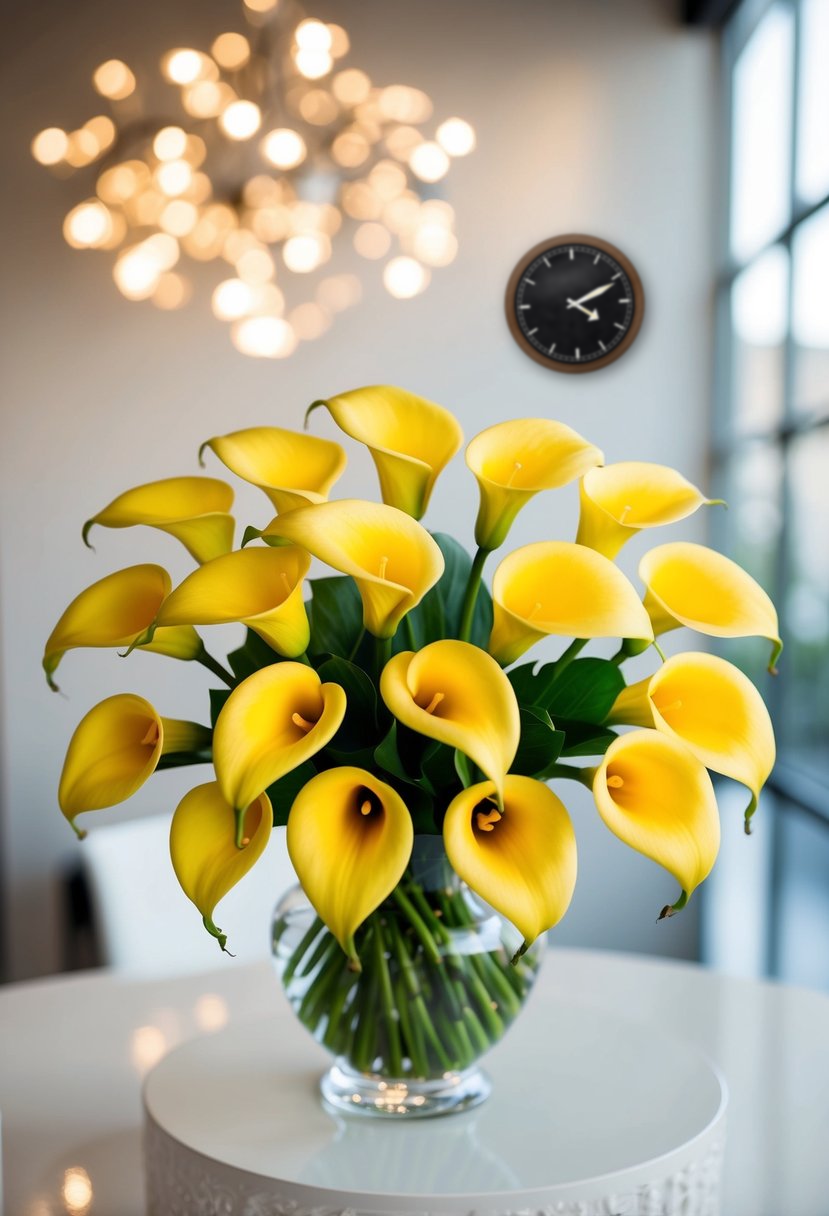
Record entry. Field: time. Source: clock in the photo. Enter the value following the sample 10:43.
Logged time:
4:11
